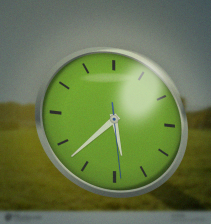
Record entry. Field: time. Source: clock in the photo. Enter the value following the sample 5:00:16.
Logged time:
5:37:29
